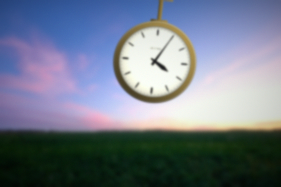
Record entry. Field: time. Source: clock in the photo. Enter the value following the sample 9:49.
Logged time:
4:05
